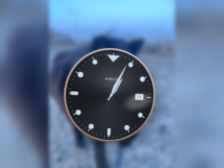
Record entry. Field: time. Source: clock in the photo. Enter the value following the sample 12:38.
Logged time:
1:04
